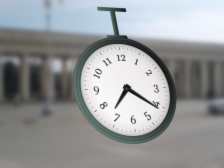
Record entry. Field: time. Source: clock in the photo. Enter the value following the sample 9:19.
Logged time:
7:21
